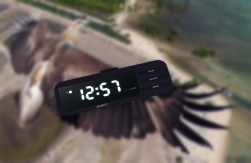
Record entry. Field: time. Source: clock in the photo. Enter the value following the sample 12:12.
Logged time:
12:57
